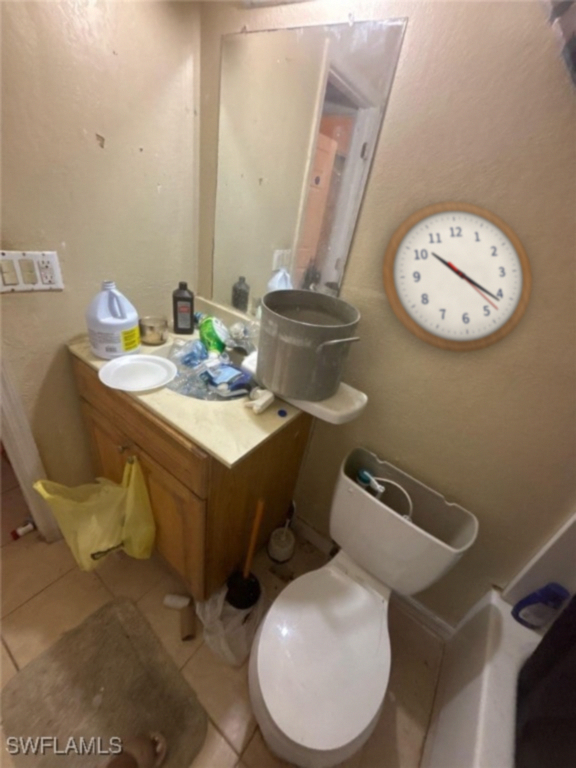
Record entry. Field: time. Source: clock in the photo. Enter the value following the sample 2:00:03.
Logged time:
10:21:23
